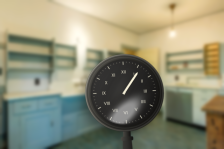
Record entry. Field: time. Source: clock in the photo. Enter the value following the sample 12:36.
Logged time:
1:06
